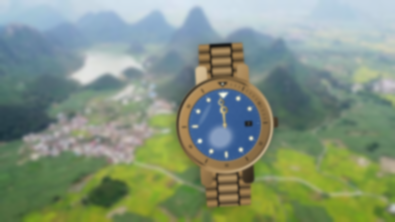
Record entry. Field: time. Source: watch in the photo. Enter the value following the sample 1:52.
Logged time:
11:59
